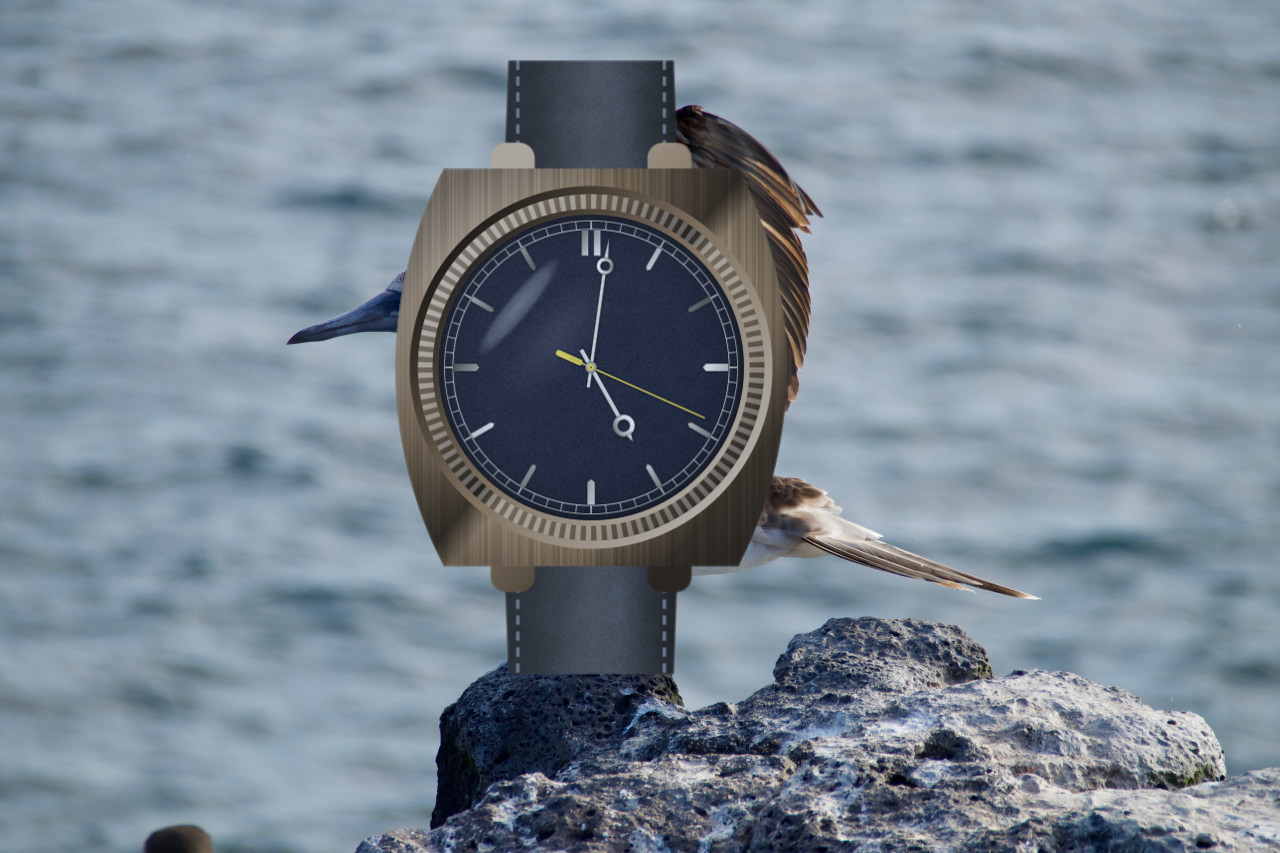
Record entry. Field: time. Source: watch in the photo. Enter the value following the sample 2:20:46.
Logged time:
5:01:19
